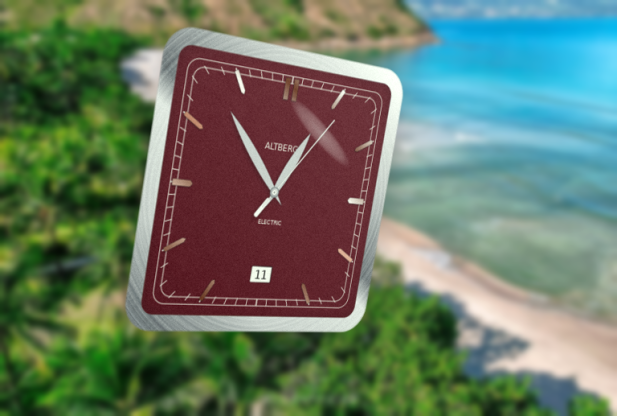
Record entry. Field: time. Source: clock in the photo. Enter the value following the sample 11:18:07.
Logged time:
12:53:06
